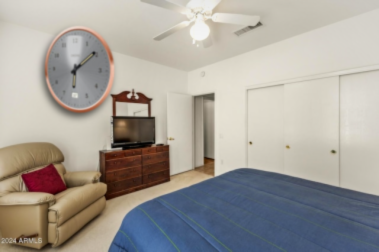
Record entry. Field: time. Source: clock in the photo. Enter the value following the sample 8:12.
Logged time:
6:09
